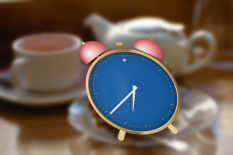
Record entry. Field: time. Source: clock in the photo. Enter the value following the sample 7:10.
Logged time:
6:39
